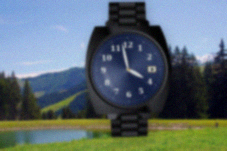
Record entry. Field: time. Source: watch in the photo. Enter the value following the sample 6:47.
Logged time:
3:58
